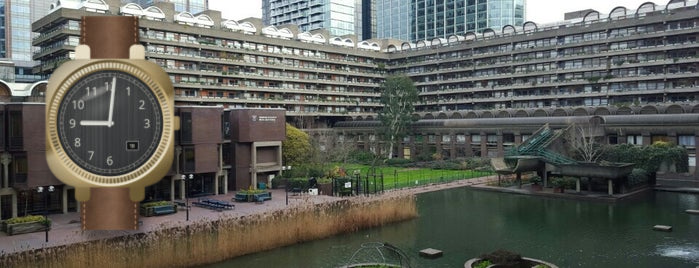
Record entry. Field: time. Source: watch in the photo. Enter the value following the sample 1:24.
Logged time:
9:01
